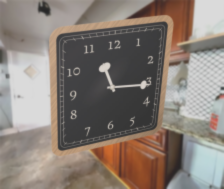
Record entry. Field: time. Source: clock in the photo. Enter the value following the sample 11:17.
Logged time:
11:16
